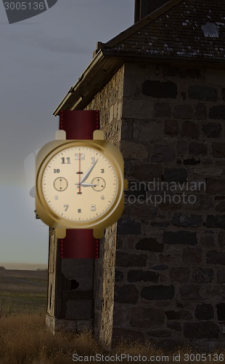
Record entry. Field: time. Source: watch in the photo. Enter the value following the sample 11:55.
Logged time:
3:06
